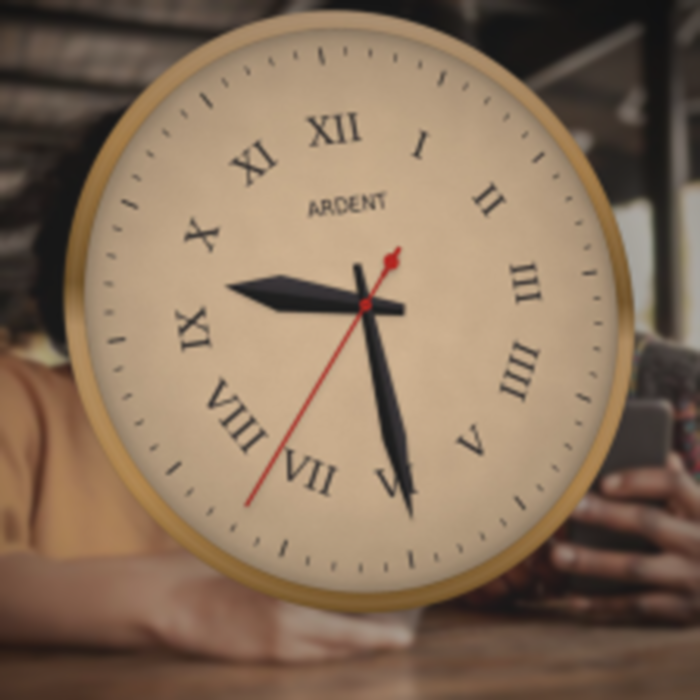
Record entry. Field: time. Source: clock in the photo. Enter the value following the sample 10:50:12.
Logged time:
9:29:37
